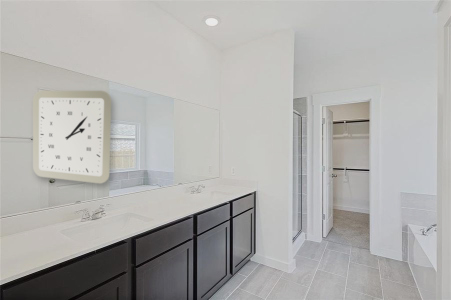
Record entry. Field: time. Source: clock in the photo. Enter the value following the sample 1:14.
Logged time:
2:07
